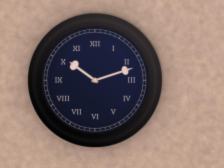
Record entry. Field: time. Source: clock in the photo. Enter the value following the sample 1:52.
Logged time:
10:12
